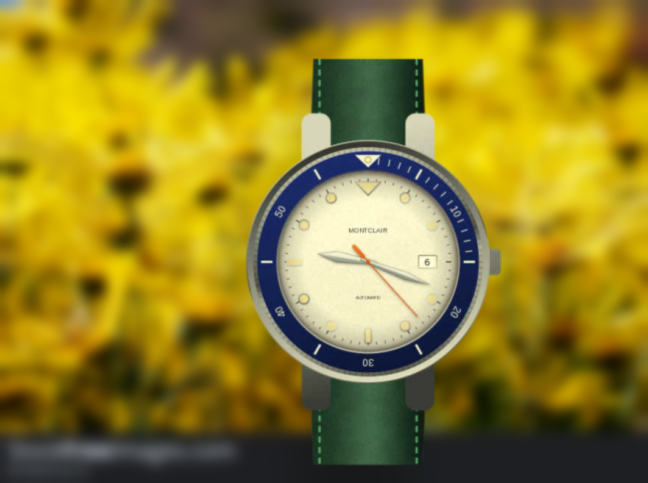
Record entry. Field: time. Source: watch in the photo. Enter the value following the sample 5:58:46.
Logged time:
9:18:23
